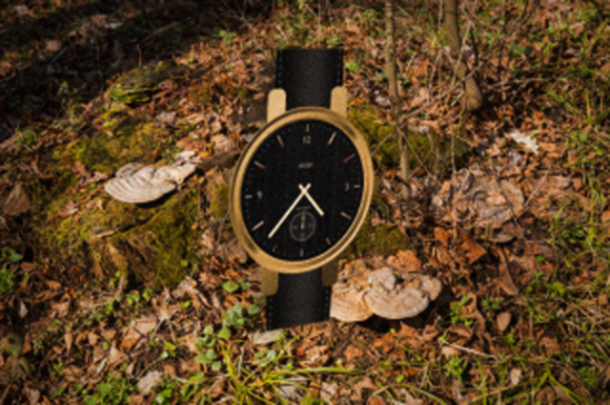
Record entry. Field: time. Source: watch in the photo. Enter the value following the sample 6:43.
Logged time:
4:37
